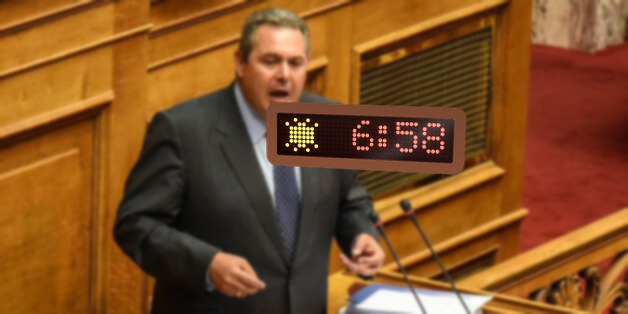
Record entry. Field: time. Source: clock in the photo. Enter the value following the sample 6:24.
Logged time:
6:58
